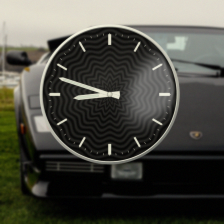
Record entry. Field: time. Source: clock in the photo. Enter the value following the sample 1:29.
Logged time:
8:48
